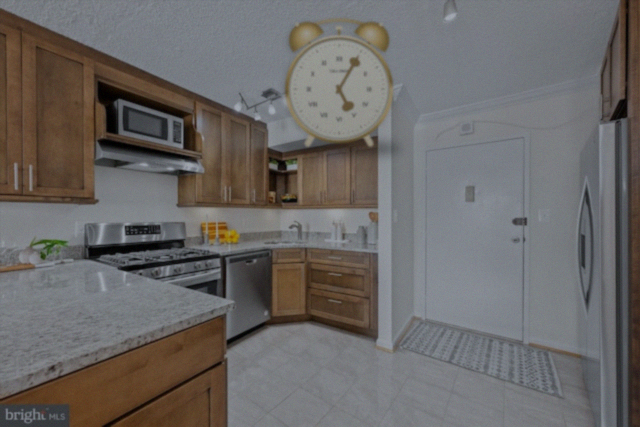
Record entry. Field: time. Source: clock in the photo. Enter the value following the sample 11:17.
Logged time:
5:05
